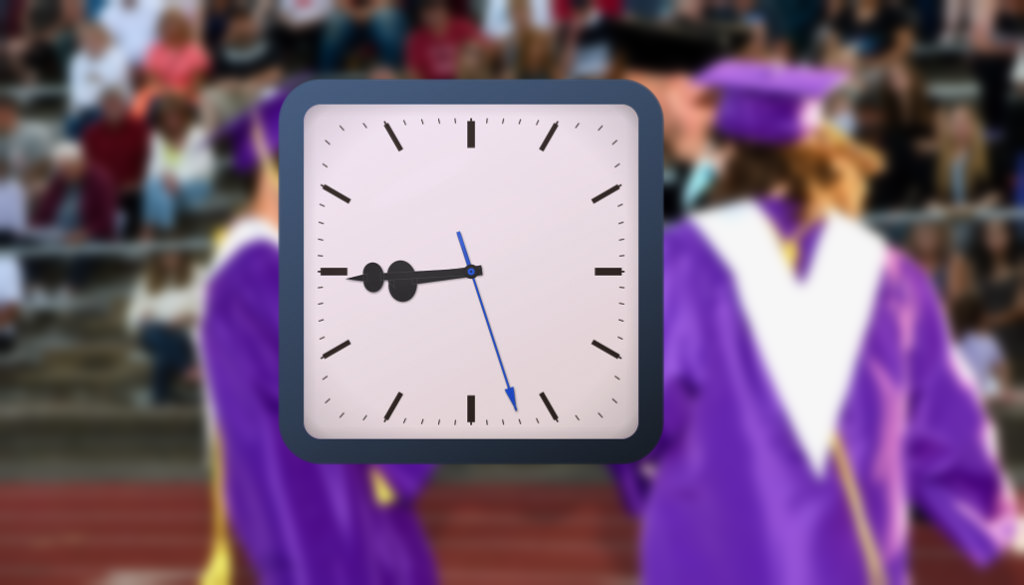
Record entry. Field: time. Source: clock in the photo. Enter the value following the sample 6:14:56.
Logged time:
8:44:27
